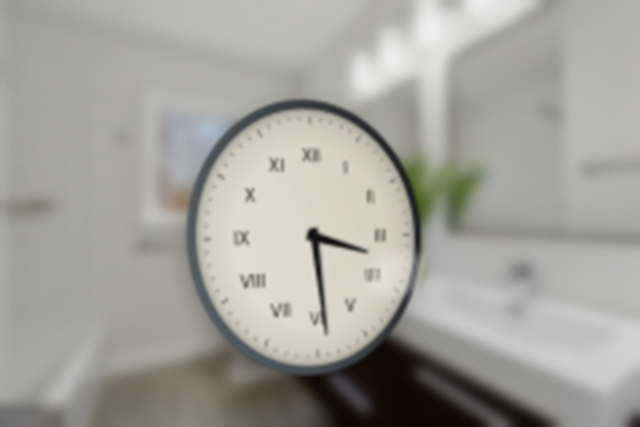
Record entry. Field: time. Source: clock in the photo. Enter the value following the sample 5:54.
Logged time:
3:29
